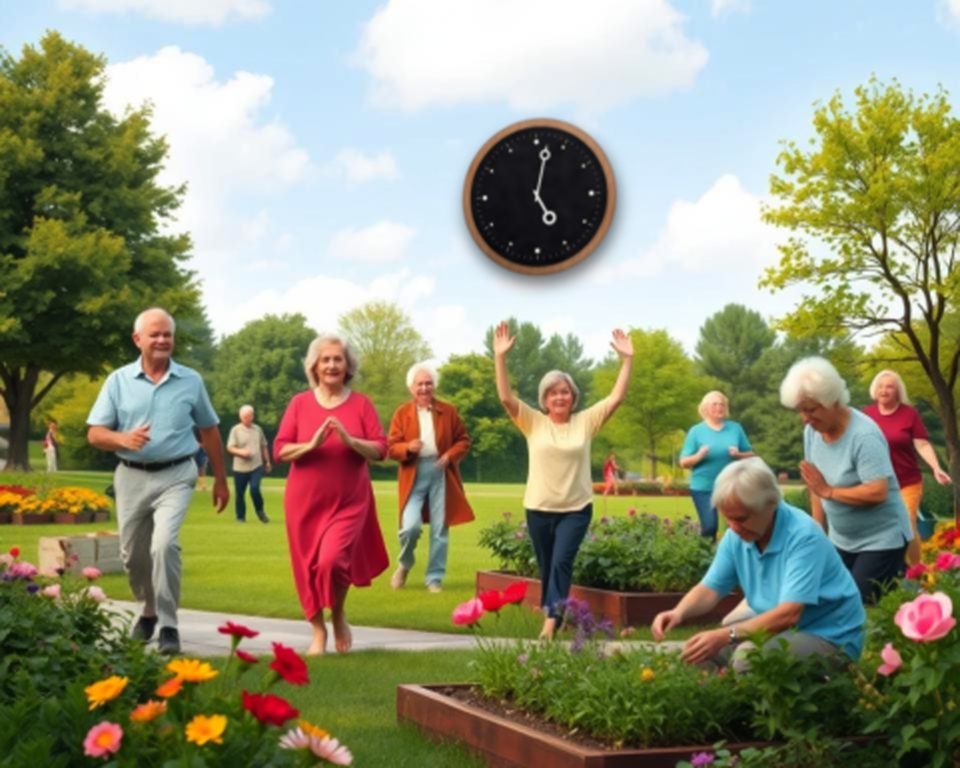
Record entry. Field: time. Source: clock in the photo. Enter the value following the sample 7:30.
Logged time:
5:02
